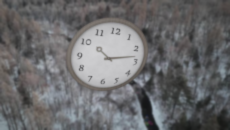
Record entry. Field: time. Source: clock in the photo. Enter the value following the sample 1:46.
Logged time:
10:13
